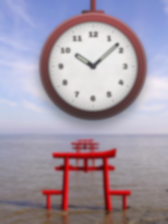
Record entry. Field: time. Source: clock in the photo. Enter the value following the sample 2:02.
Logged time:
10:08
